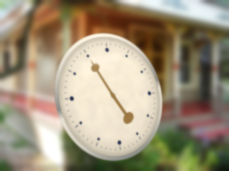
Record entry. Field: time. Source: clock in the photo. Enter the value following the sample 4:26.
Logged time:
4:55
